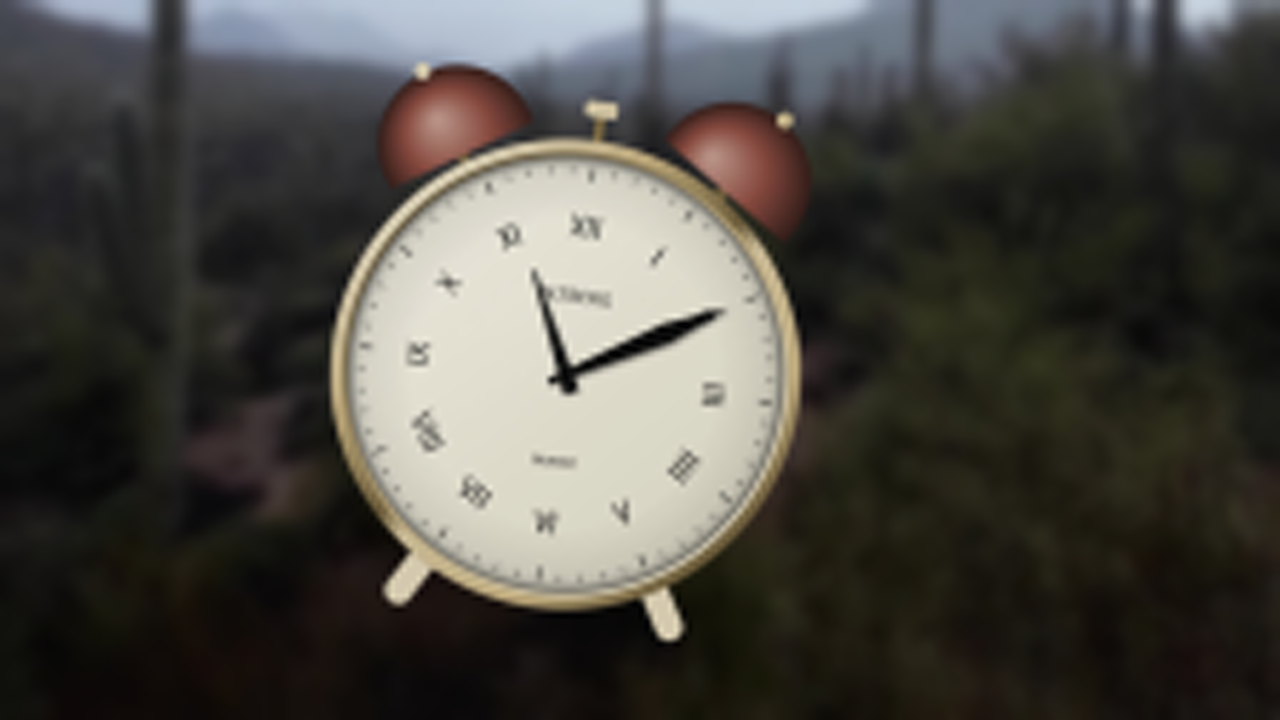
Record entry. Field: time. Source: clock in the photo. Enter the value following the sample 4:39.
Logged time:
11:10
